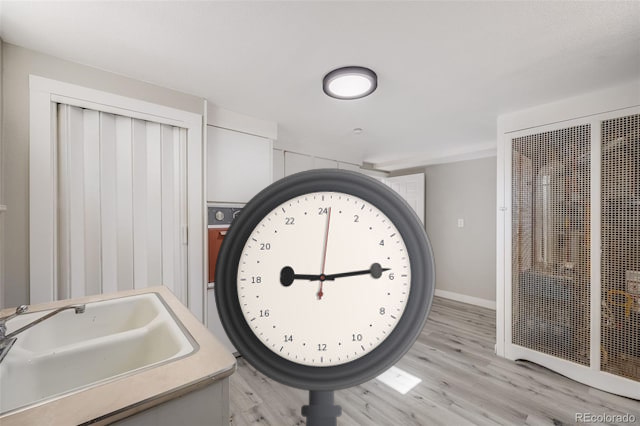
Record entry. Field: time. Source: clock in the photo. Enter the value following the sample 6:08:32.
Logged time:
18:14:01
